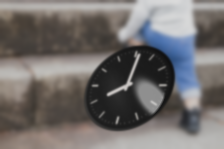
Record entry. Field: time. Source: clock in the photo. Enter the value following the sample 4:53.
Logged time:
8:01
